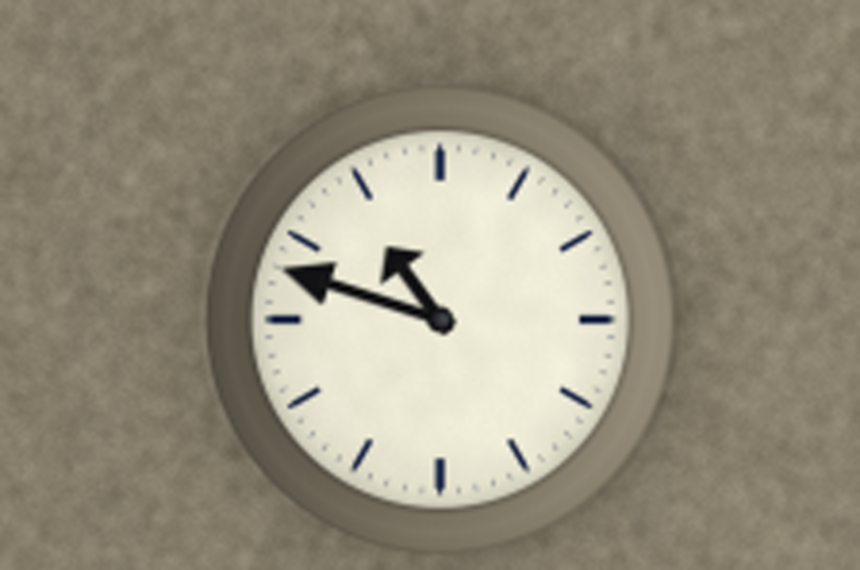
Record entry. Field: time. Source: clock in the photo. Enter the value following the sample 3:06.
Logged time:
10:48
